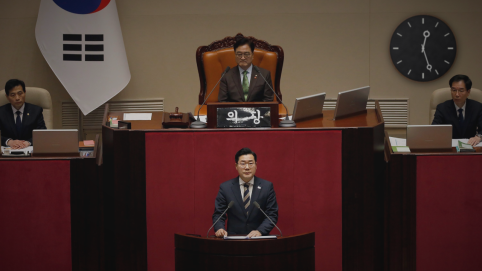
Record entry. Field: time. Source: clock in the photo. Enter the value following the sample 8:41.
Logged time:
12:27
